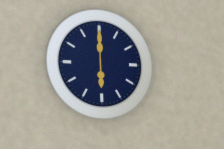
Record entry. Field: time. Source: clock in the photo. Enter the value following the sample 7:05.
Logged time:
6:00
